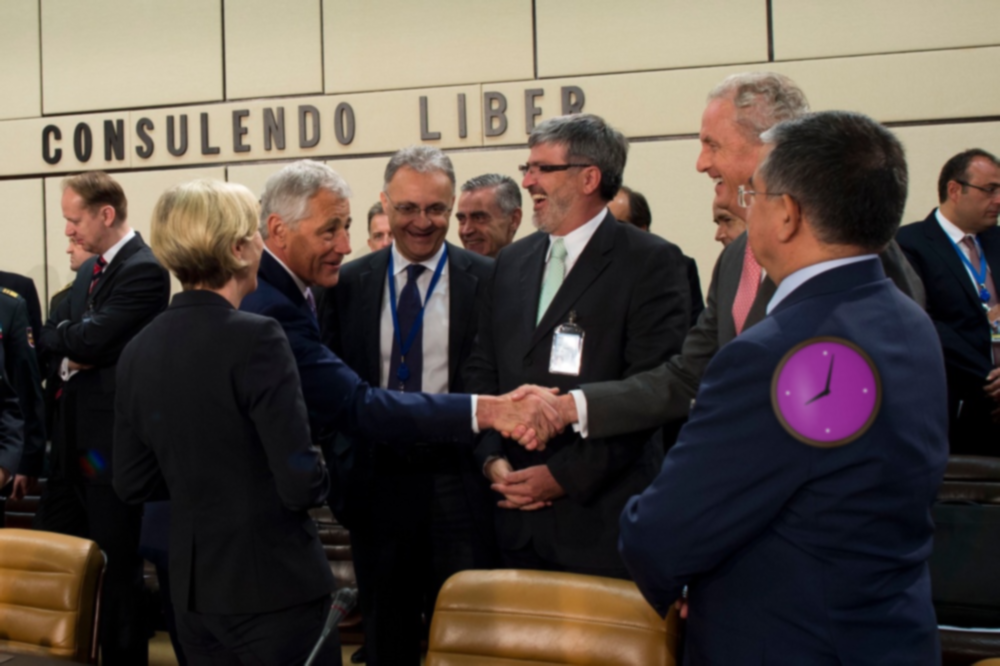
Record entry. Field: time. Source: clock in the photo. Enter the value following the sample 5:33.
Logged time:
8:02
